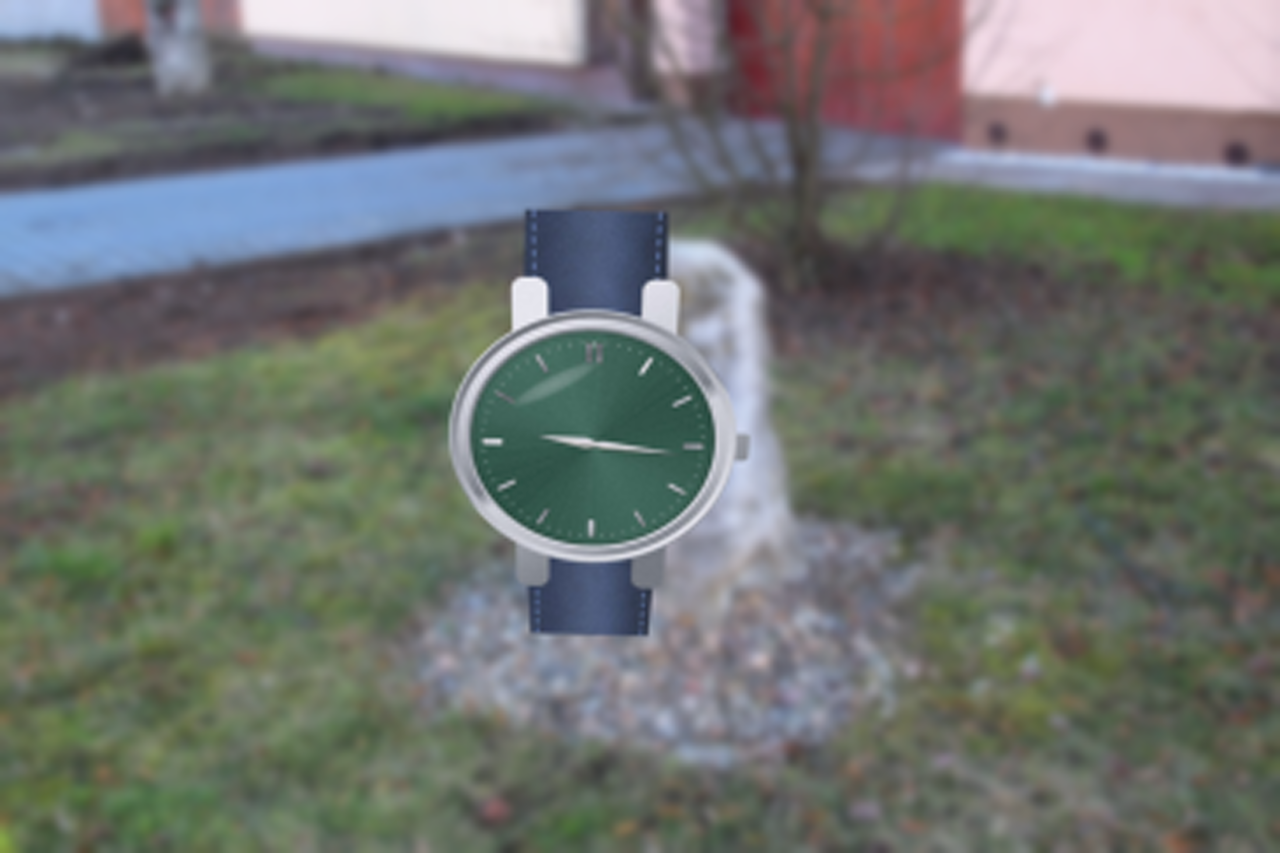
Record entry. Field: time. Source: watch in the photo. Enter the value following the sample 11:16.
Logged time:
9:16
